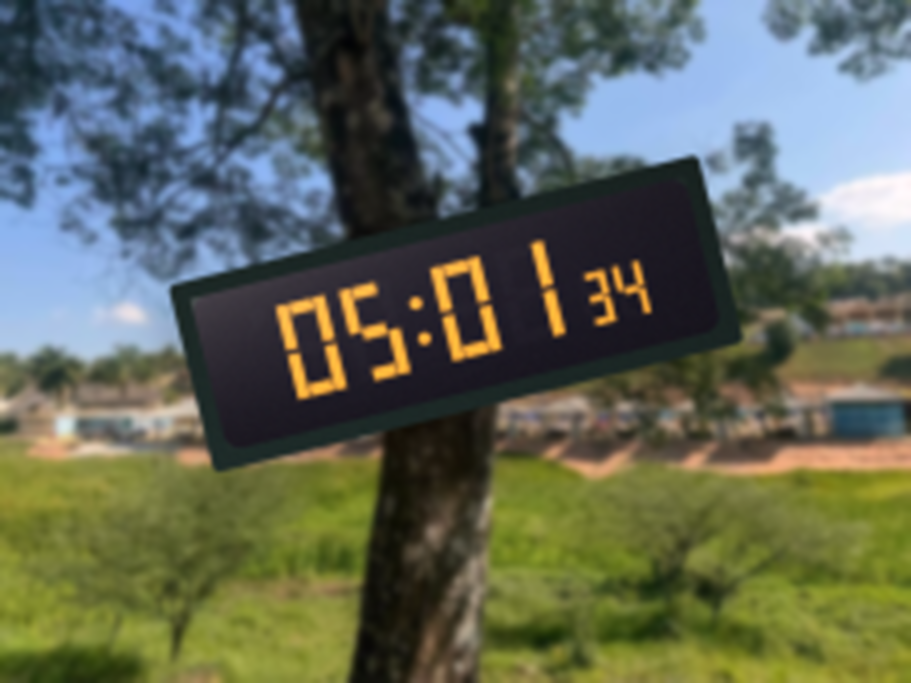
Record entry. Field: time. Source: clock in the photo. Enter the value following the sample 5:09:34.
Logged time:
5:01:34
